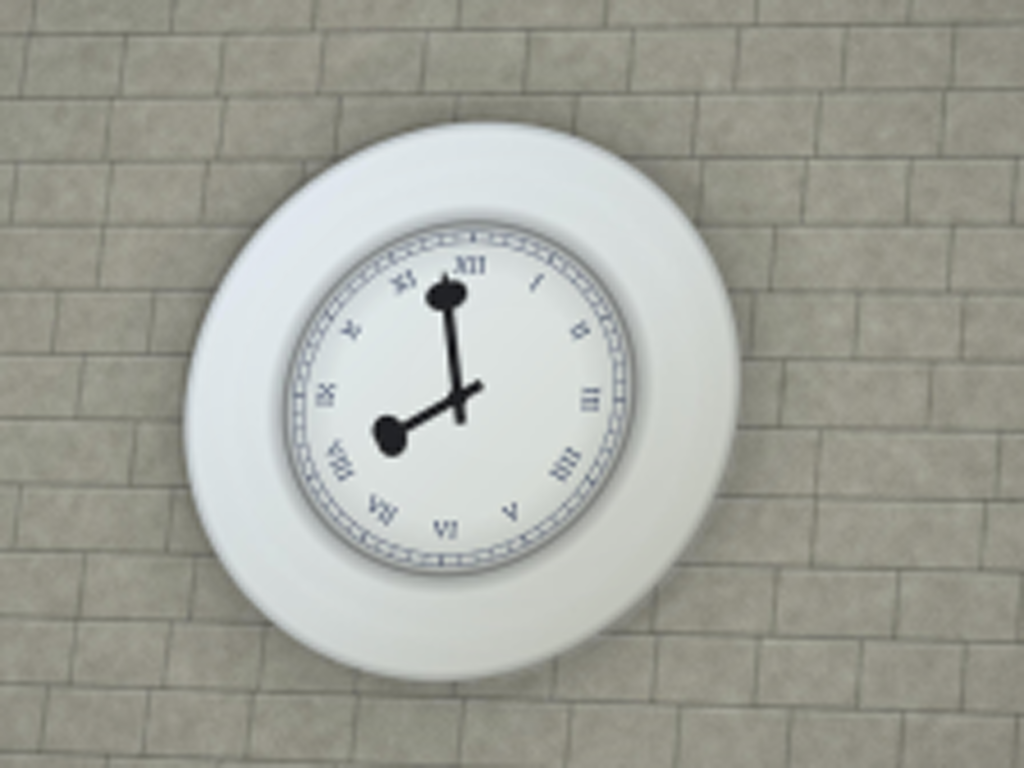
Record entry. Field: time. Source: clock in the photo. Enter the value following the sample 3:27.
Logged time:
7:58
